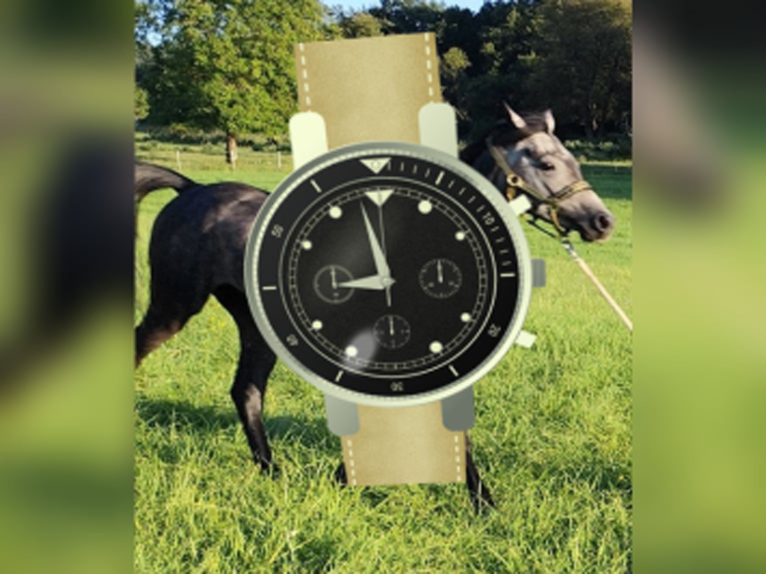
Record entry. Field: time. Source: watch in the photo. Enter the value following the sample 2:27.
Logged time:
8:58
